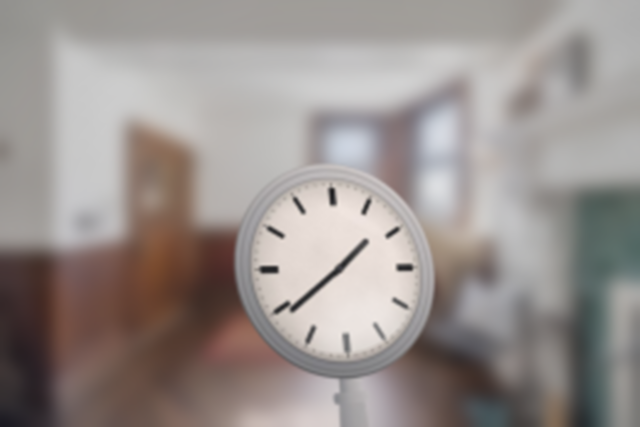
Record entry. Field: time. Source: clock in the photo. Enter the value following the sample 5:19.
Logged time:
1:39
